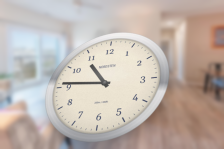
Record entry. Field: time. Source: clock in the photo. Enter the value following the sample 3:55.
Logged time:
10:46
